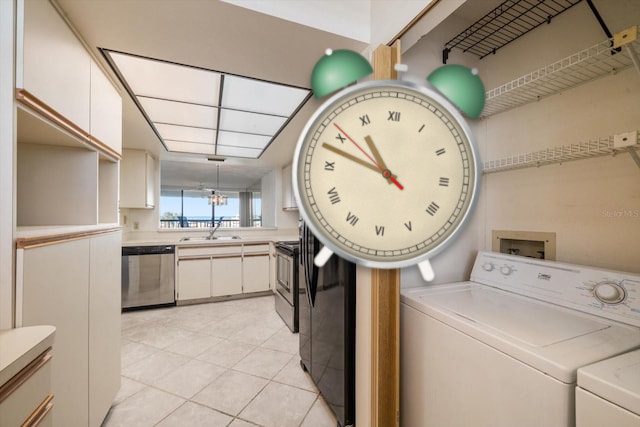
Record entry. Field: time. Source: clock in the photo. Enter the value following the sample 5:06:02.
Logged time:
10:47:51
